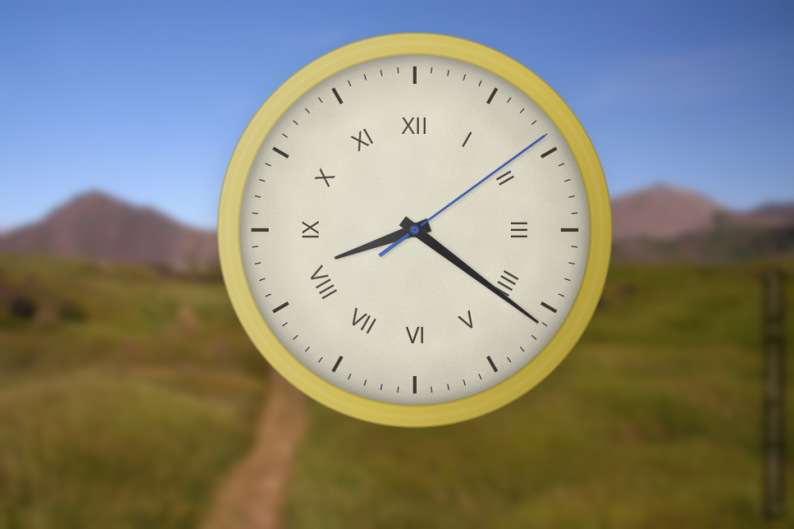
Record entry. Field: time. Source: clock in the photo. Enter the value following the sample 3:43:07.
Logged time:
8:21:09
